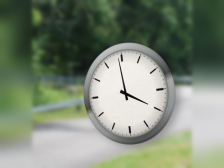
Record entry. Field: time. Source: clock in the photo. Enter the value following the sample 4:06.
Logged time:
3:59
